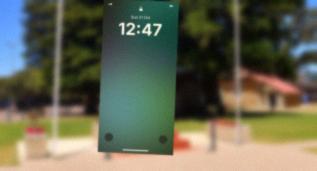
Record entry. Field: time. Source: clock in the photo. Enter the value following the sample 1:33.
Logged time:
12:47
